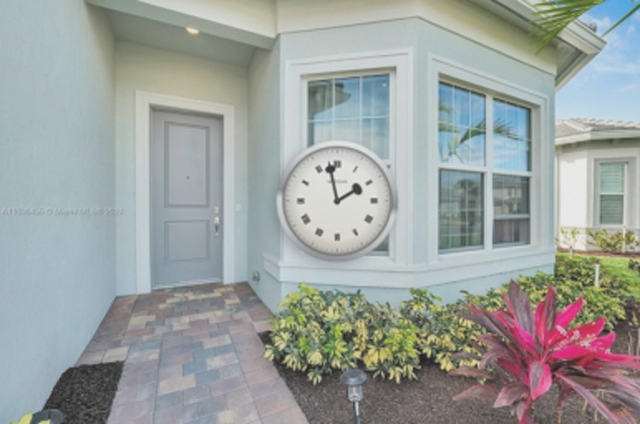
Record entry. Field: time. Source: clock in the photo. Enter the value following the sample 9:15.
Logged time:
1:58
